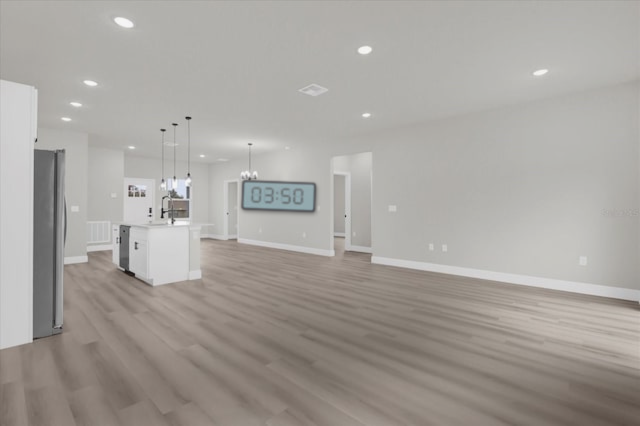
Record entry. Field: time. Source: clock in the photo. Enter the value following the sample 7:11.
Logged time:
3:50
